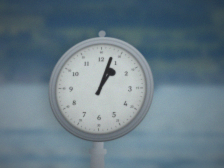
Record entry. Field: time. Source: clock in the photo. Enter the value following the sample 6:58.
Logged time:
1:03
